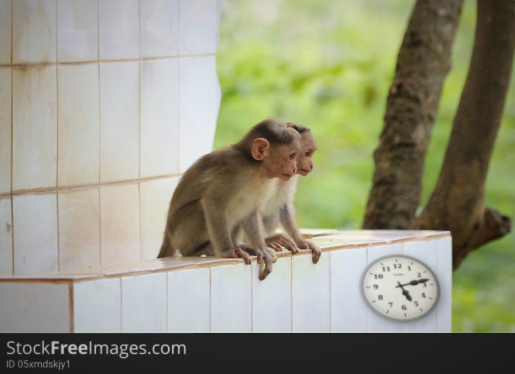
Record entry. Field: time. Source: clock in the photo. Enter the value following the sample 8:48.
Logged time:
5:13
